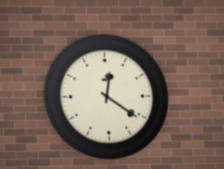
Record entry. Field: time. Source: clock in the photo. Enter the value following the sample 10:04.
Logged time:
12:21
